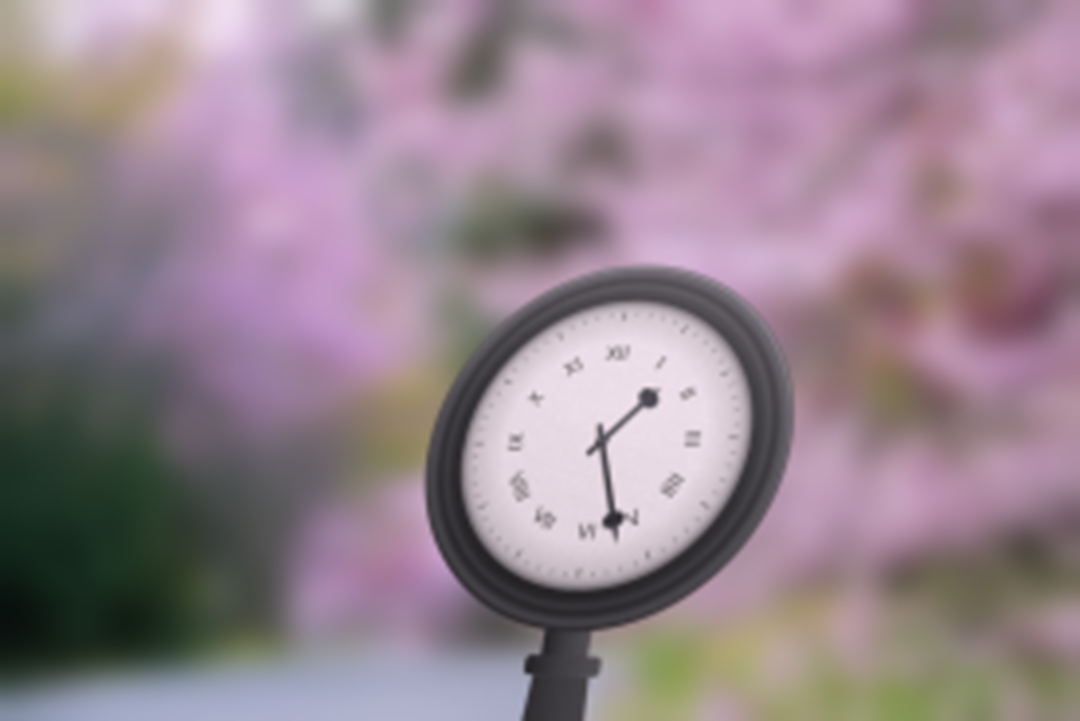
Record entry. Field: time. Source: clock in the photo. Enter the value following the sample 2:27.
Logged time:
1:27
